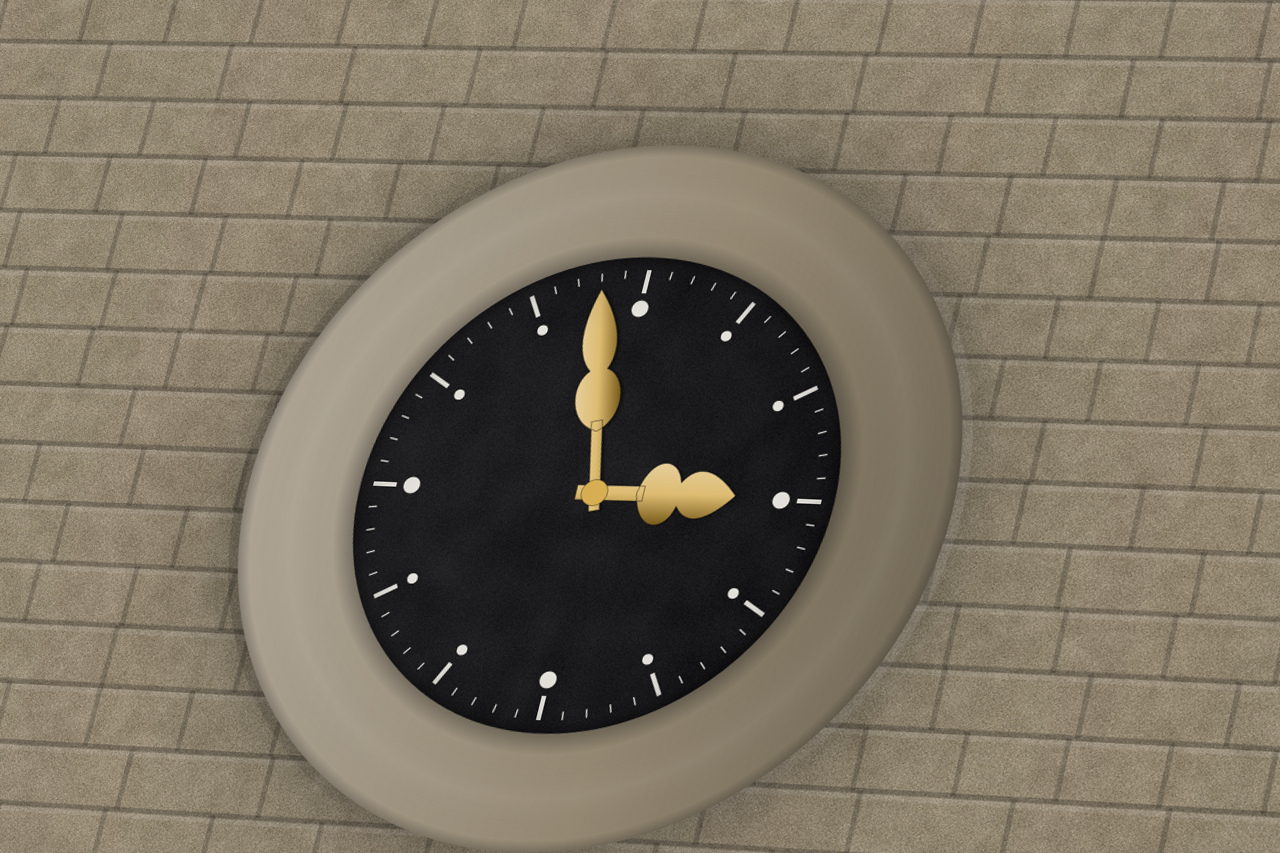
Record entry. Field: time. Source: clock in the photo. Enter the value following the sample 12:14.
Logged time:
2:58
